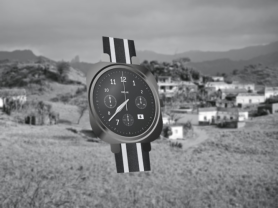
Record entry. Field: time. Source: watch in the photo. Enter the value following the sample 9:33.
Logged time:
7:38
